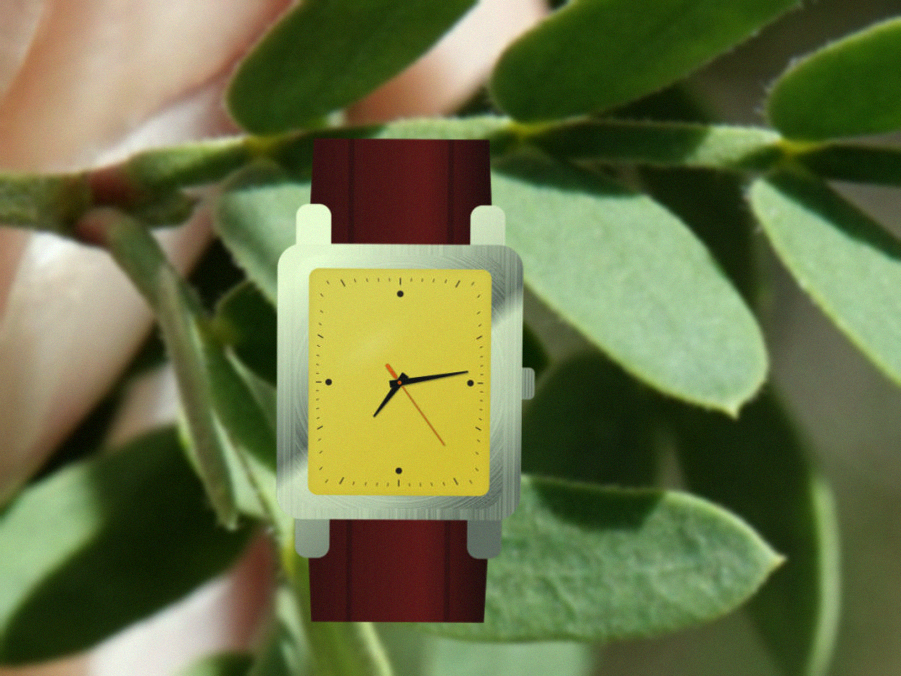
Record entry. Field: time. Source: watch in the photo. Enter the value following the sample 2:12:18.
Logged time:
7:13:24
